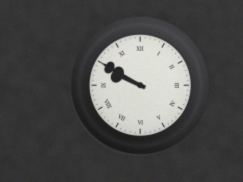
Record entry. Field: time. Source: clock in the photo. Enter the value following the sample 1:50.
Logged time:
9:50
